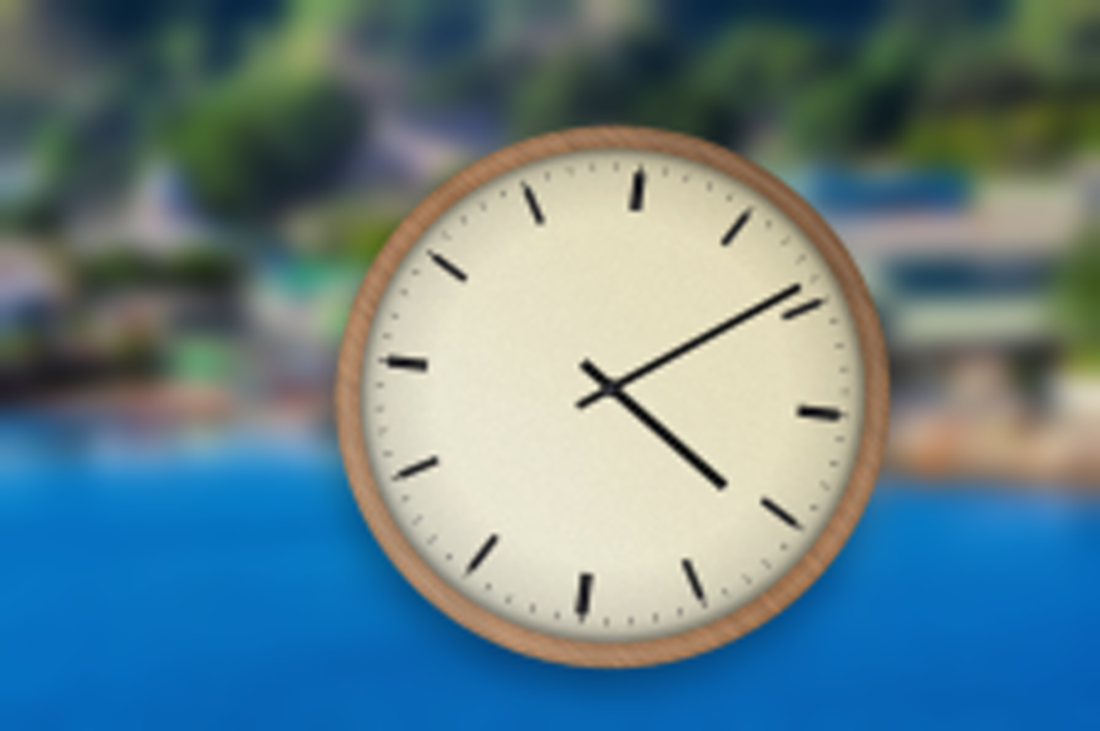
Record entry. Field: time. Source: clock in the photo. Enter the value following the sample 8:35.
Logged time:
4:09
